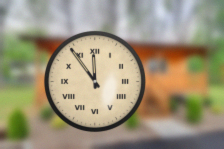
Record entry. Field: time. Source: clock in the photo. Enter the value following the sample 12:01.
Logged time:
11:54
